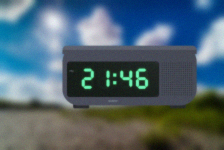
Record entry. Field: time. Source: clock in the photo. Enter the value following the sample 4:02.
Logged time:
21:46
